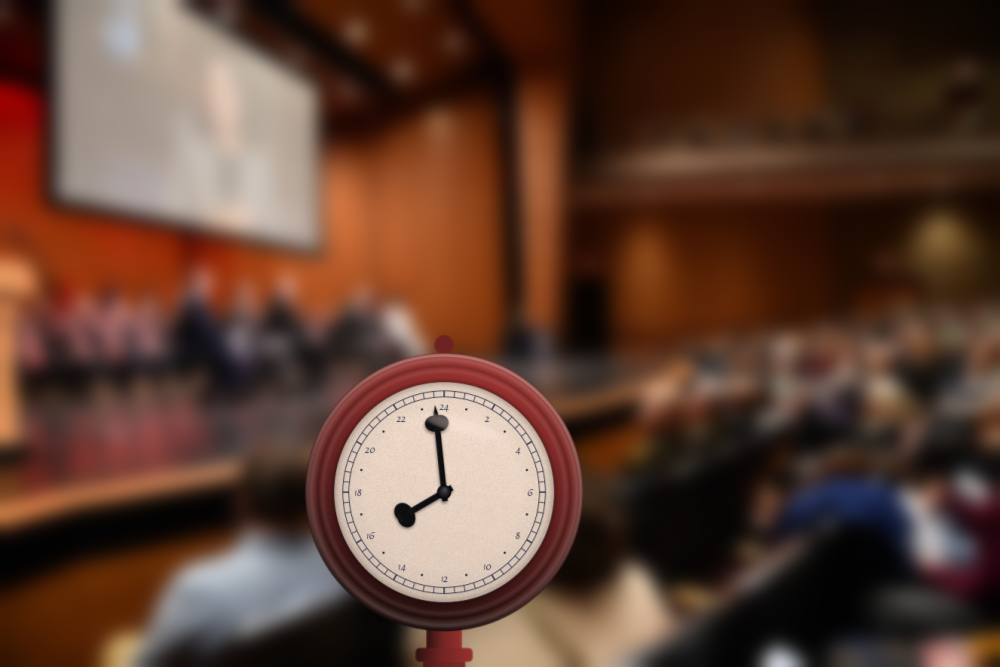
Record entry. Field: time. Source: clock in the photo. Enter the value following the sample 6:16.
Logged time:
15:59
